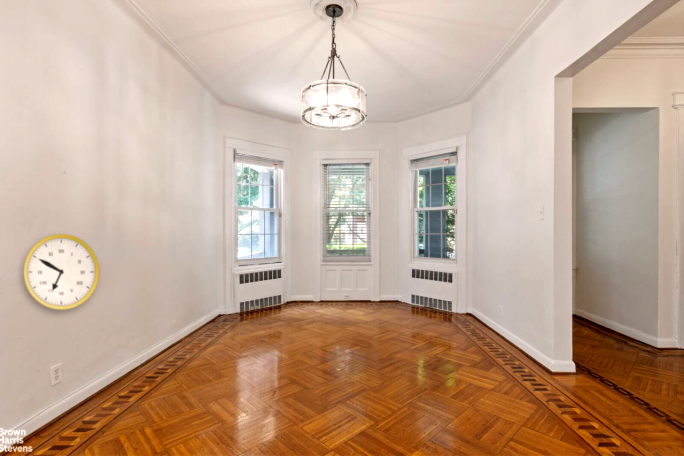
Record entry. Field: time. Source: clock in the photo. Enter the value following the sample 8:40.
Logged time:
6:50
